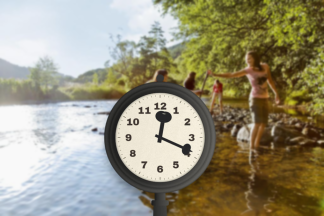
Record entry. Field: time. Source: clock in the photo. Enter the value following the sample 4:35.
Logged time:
12:19
